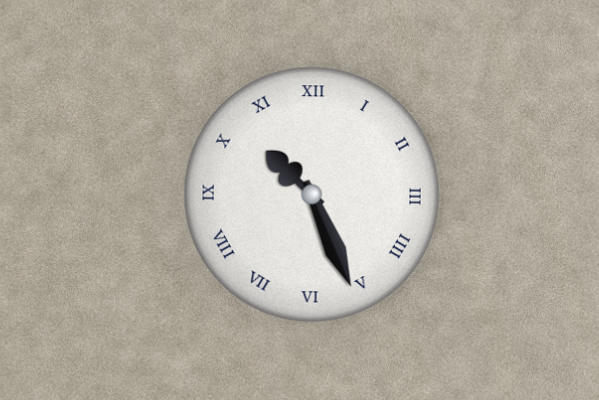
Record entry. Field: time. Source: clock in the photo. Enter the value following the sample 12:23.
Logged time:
10:26
